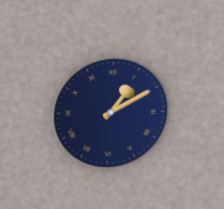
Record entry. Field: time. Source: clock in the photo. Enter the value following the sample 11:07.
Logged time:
1:10
